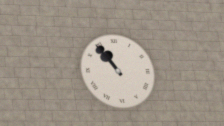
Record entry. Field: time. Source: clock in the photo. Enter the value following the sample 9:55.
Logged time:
10:54
